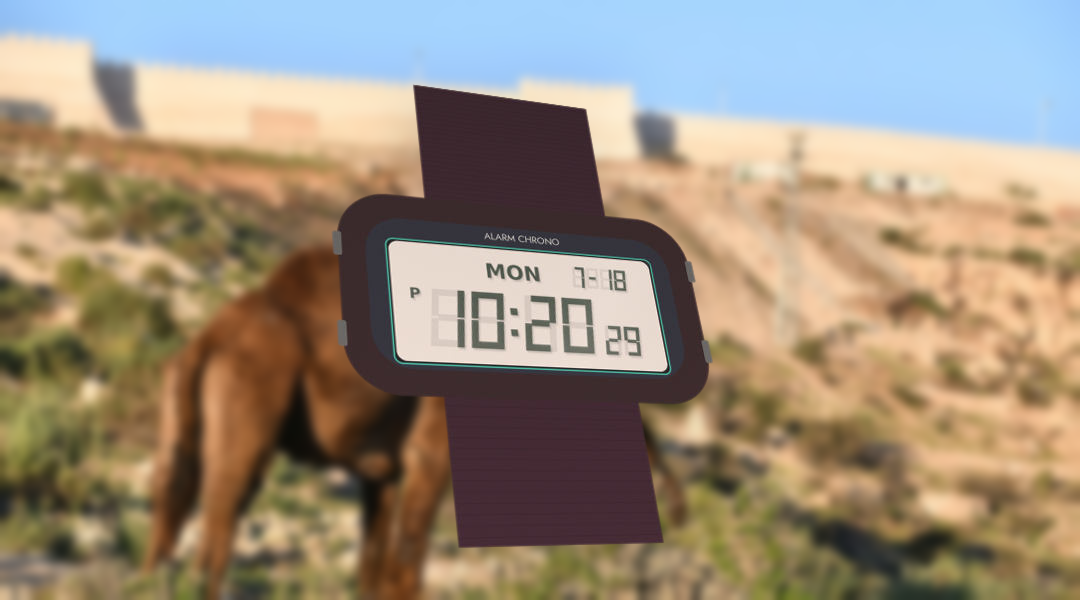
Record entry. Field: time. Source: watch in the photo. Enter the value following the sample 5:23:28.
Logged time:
10:20:29
